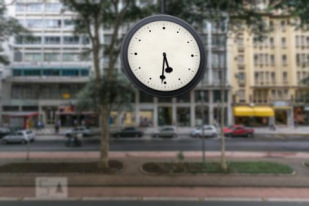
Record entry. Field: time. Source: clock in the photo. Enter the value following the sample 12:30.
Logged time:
5:31
